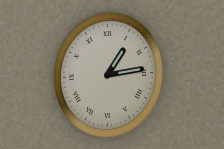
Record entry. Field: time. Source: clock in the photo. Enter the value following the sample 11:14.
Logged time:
1:14
